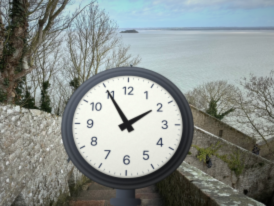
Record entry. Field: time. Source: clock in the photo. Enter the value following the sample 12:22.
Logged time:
1:55
